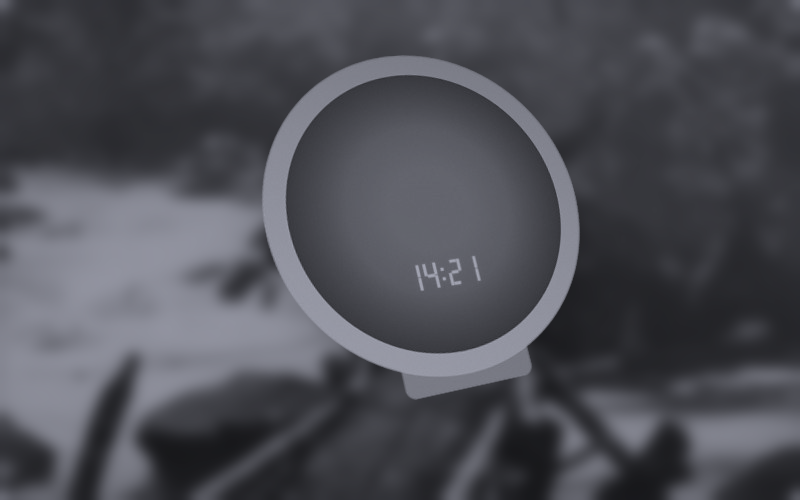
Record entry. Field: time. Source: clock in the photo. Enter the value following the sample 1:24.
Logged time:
14:21
